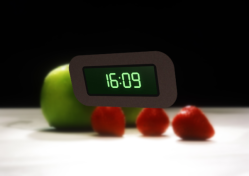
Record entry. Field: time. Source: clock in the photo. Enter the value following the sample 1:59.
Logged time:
16:09
